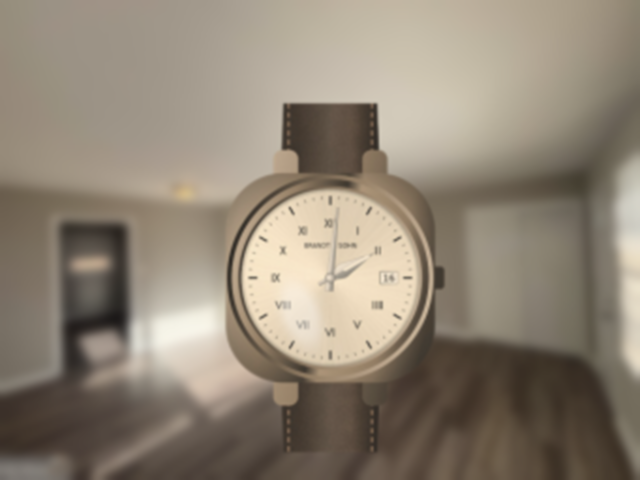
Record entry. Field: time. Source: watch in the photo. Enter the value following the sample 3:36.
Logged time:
2:01
